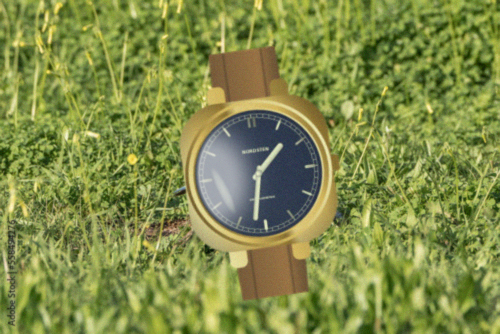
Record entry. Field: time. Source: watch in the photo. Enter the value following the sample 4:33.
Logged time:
1:32
